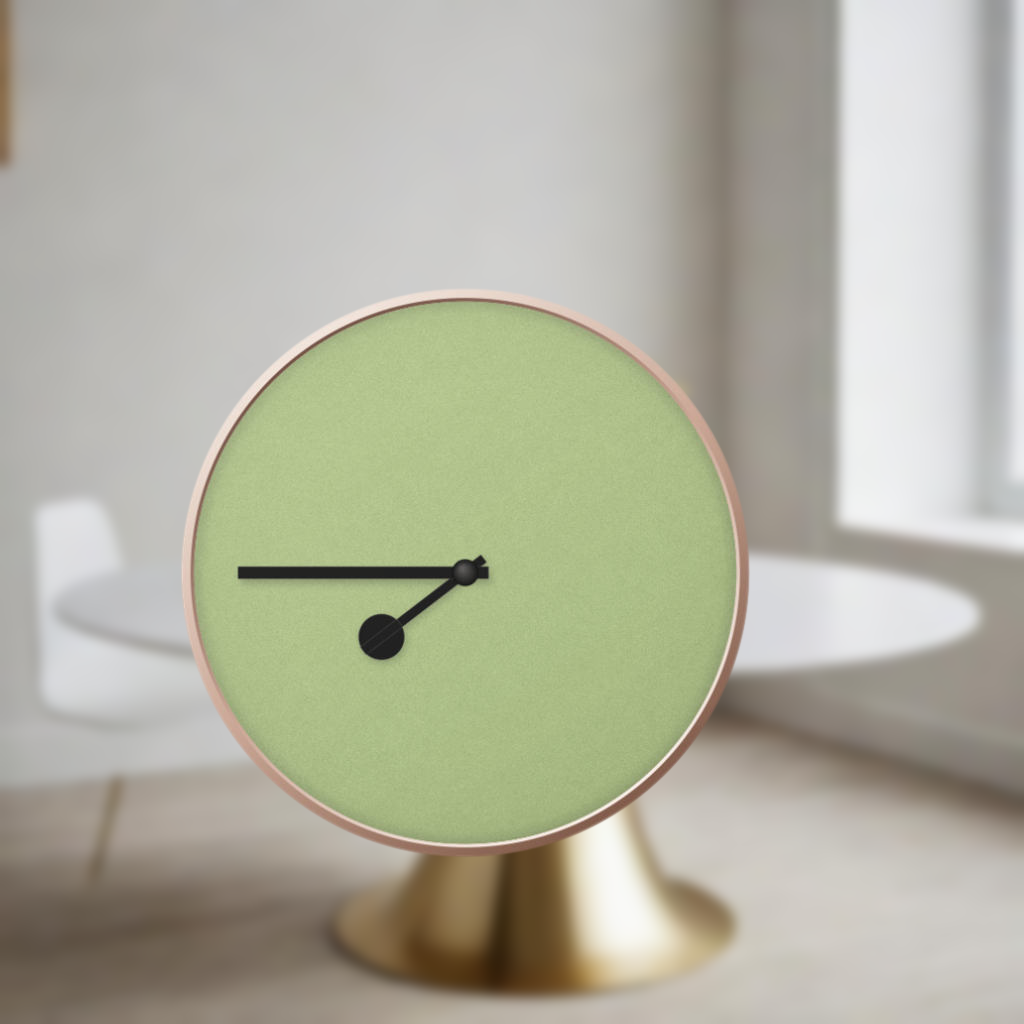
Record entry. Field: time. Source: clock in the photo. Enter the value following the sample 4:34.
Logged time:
7:45
